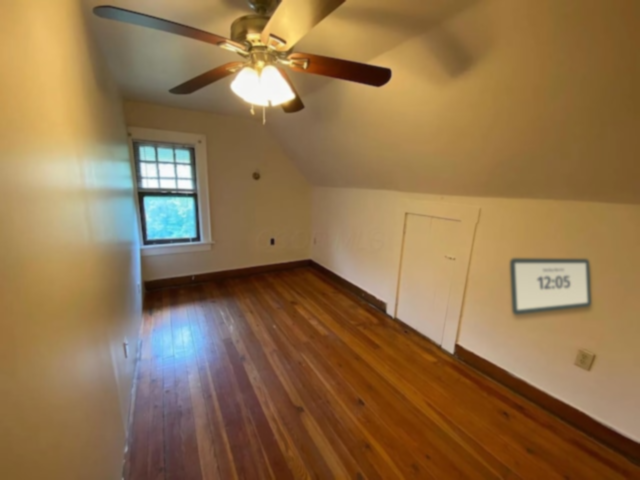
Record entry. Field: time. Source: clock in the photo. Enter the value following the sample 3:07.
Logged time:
12:05
